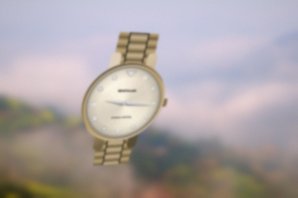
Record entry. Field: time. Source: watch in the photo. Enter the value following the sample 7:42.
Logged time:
9:16
